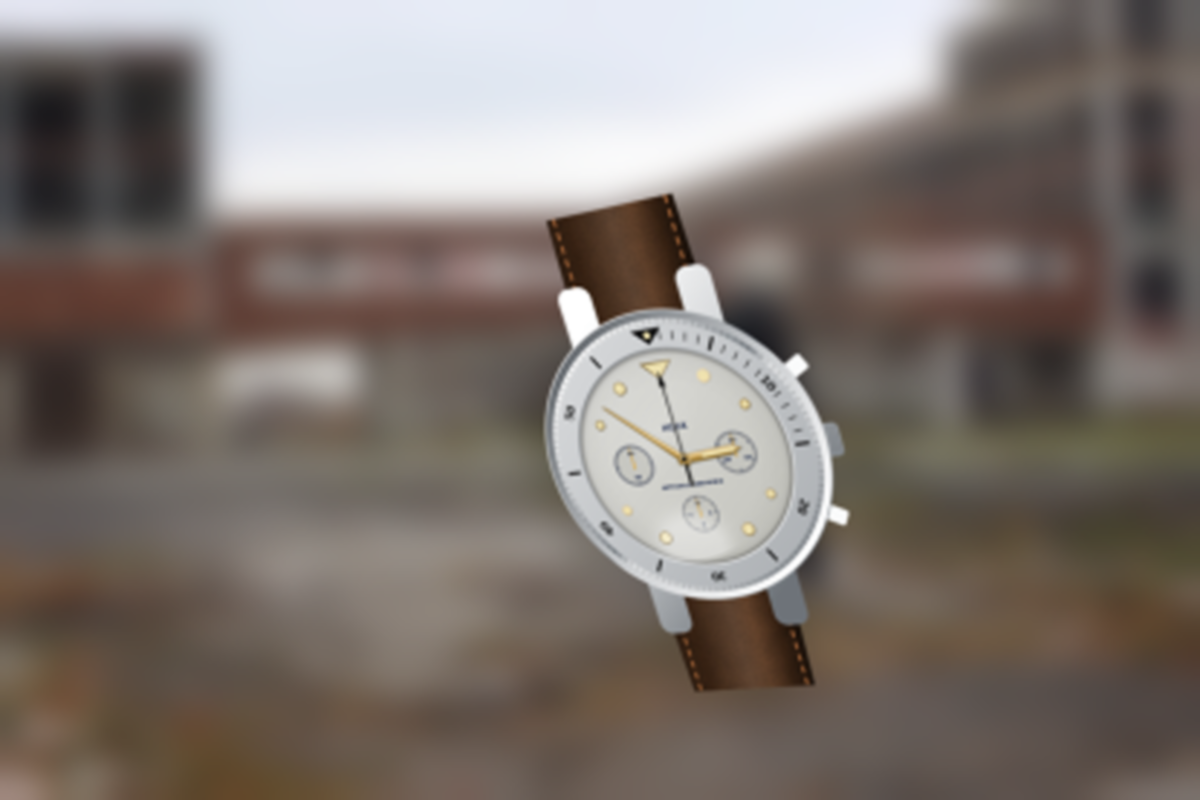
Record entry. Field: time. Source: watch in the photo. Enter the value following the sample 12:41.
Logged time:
2:52
